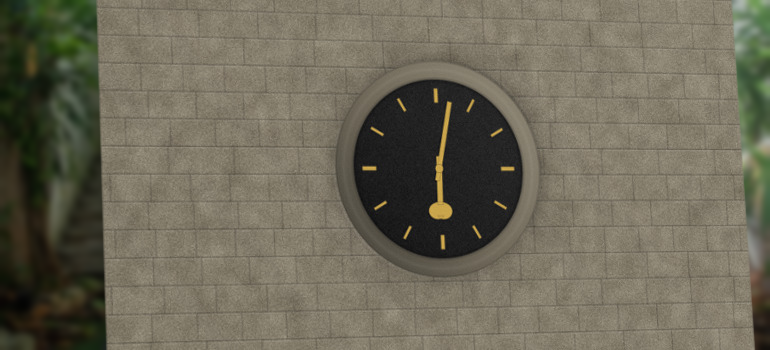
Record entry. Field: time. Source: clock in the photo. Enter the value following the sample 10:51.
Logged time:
6:02
